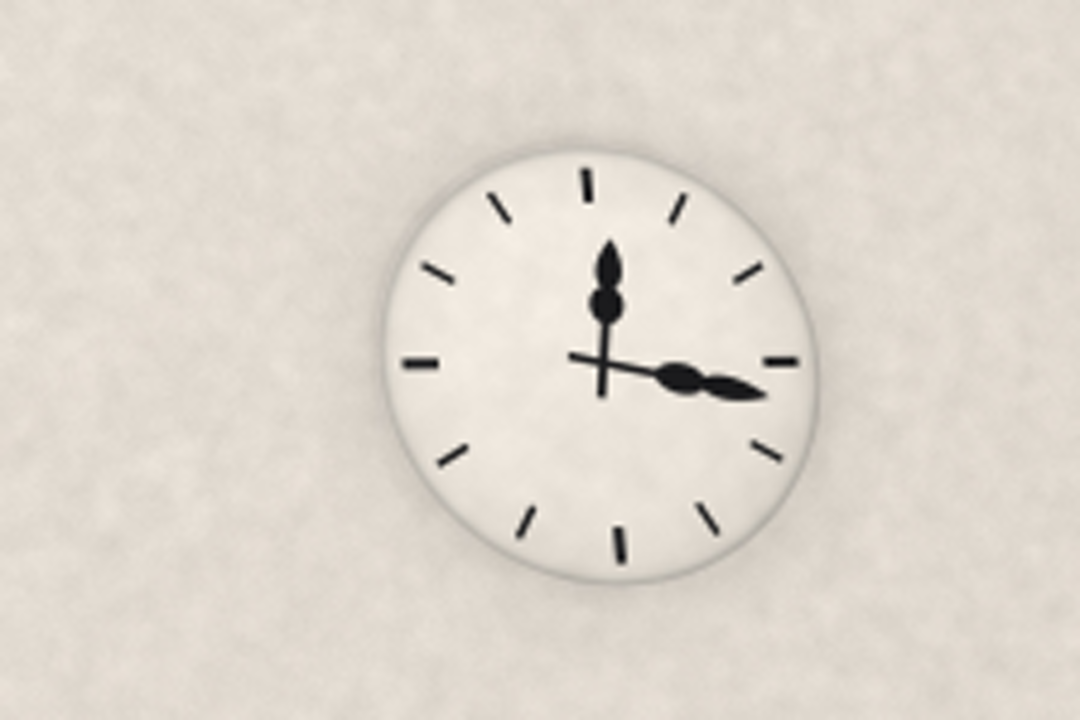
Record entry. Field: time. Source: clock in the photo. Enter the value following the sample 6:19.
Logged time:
12:17
